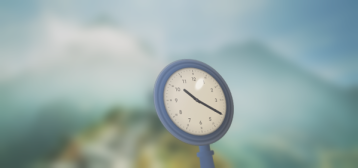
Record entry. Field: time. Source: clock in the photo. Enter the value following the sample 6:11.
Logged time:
10:20
